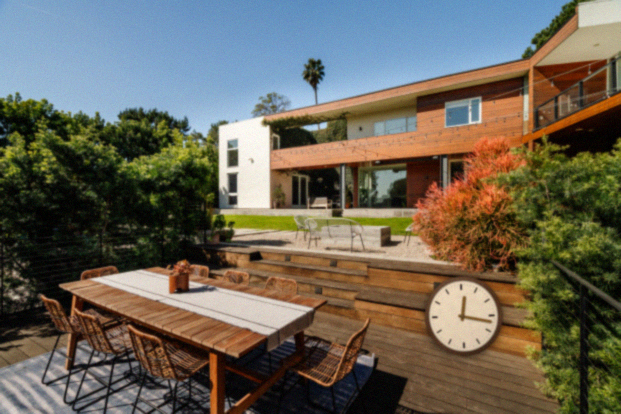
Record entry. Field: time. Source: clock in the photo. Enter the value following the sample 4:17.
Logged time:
12:17
